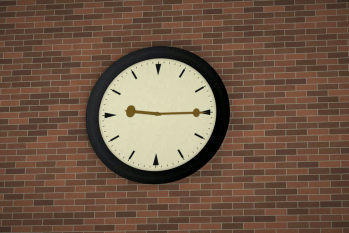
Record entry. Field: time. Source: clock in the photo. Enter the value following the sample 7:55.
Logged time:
9:15
